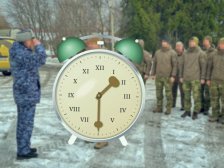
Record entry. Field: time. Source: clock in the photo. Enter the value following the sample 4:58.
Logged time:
1:30
